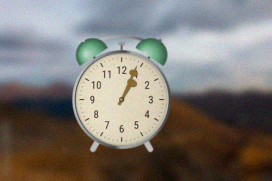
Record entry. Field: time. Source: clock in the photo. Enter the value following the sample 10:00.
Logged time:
1:04
